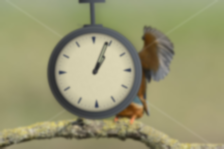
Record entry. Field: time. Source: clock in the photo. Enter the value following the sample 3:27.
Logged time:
1:04
